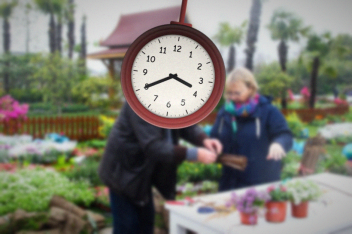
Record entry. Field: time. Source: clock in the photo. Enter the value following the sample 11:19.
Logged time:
3:40
